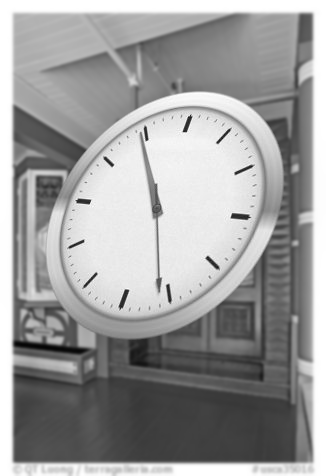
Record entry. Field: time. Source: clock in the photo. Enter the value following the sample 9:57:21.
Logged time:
10:54:26
